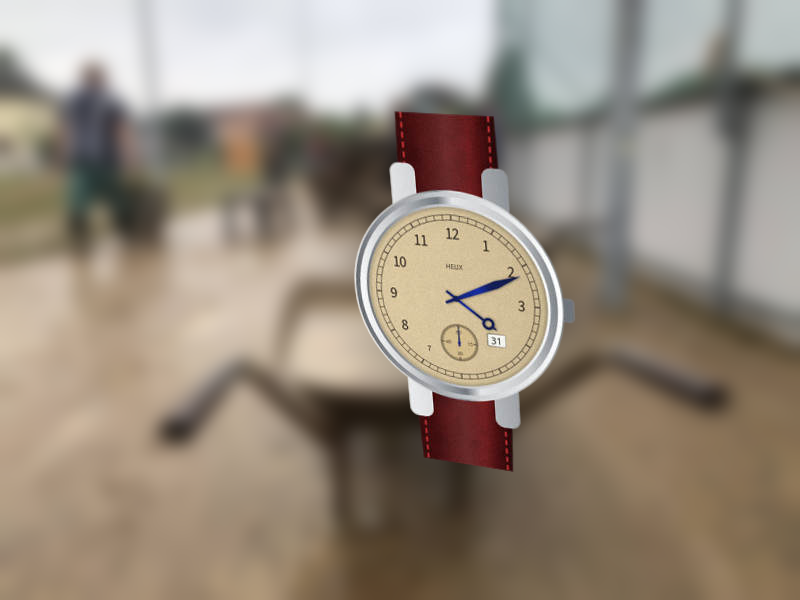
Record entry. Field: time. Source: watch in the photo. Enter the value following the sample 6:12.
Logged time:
4:11
